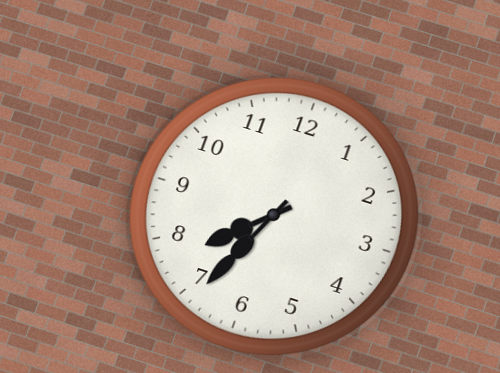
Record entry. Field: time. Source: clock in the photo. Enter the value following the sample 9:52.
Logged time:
7:34
